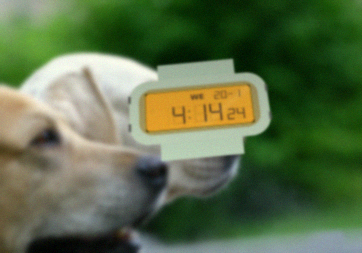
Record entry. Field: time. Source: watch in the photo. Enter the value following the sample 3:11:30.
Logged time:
4:14:24
